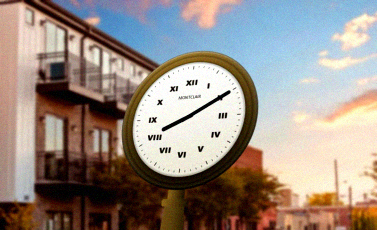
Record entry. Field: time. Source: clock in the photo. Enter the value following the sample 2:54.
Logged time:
8:10
